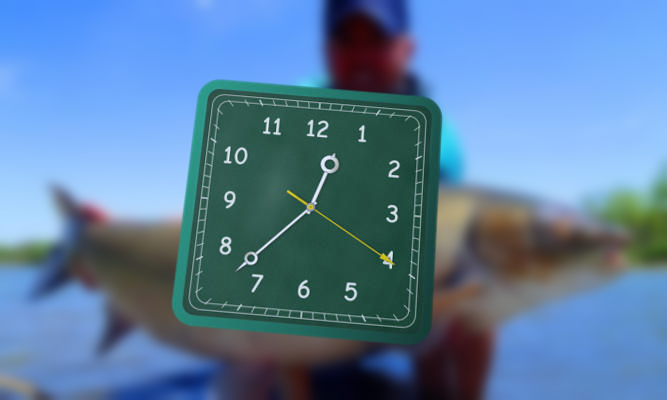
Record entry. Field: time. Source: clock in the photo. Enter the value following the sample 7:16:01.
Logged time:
12:37:20
